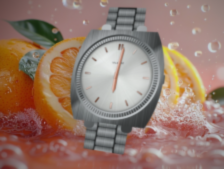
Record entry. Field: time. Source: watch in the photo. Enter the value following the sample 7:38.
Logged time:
6:01
